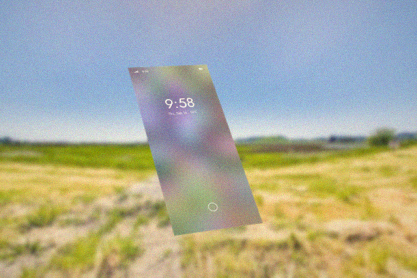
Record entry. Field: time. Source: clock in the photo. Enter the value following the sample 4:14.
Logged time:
9:58
